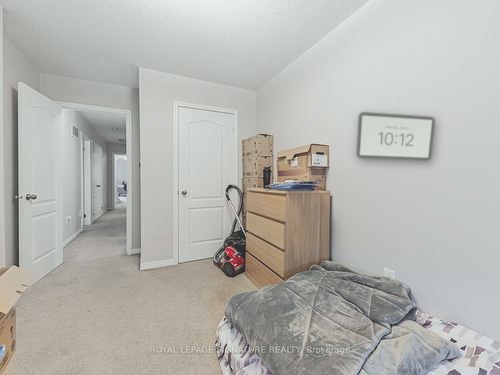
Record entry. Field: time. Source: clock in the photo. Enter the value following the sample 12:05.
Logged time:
10:12
